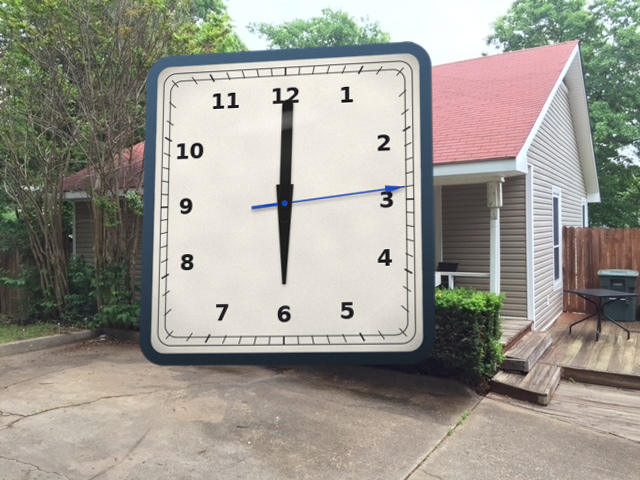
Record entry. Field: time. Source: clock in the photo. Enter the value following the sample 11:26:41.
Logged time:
6:00:14
